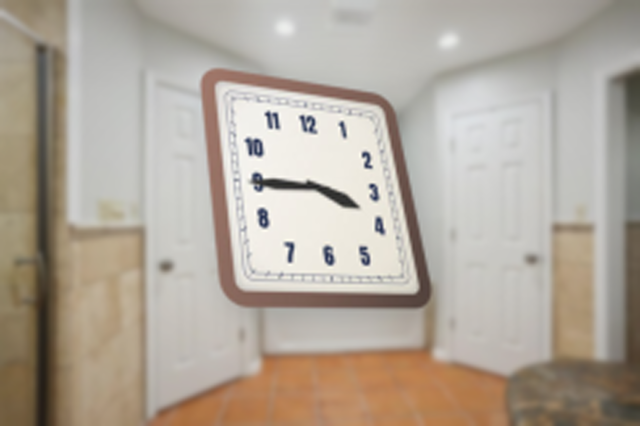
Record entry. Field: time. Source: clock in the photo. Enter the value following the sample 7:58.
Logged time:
3:45
